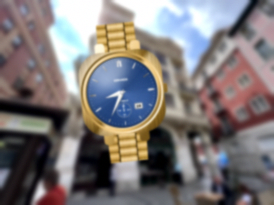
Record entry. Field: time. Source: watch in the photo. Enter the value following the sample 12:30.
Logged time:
8:35
